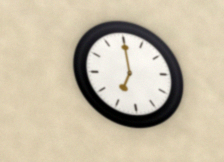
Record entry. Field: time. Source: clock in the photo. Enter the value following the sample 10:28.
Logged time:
7:00
